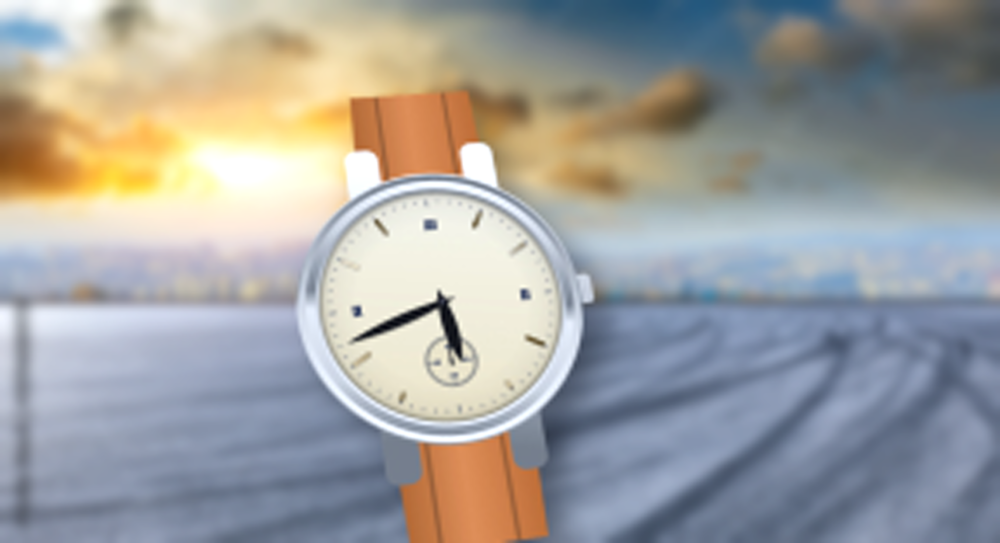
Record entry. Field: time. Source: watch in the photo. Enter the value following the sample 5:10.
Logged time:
5:42
